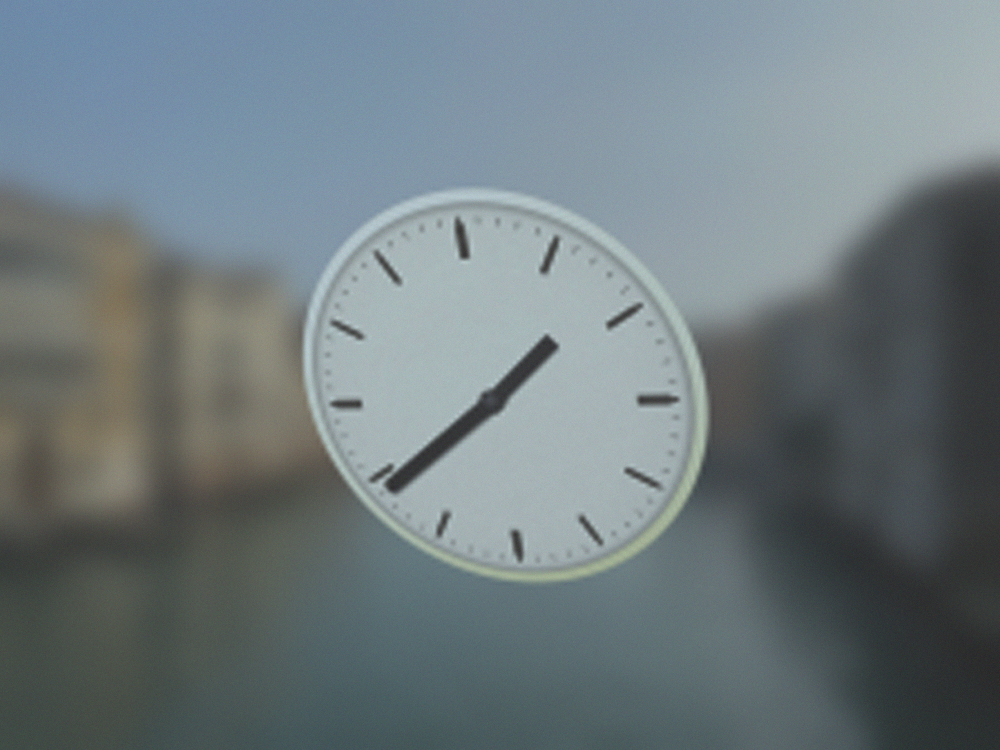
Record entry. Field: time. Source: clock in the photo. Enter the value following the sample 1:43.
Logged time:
1:39
